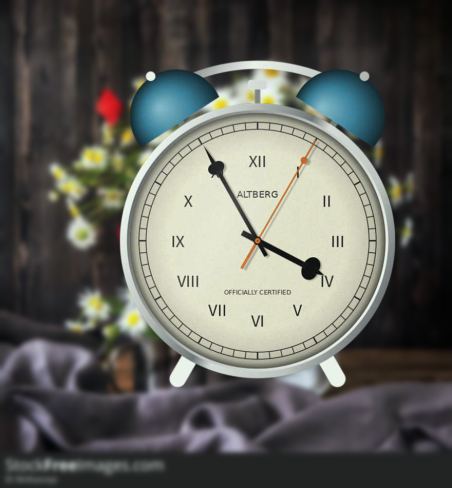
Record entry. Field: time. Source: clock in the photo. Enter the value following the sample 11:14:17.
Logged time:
3:55:05
